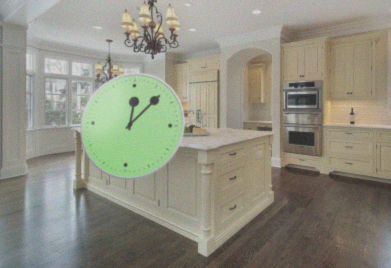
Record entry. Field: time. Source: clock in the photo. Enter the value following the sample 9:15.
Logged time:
12:07
